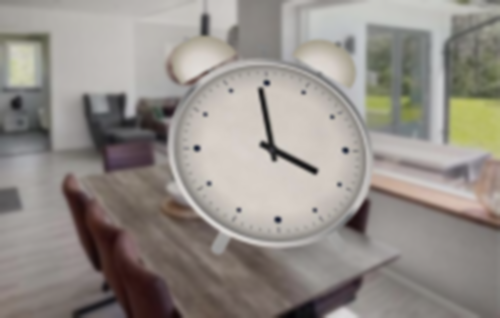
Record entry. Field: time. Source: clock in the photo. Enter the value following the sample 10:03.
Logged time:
3:59
